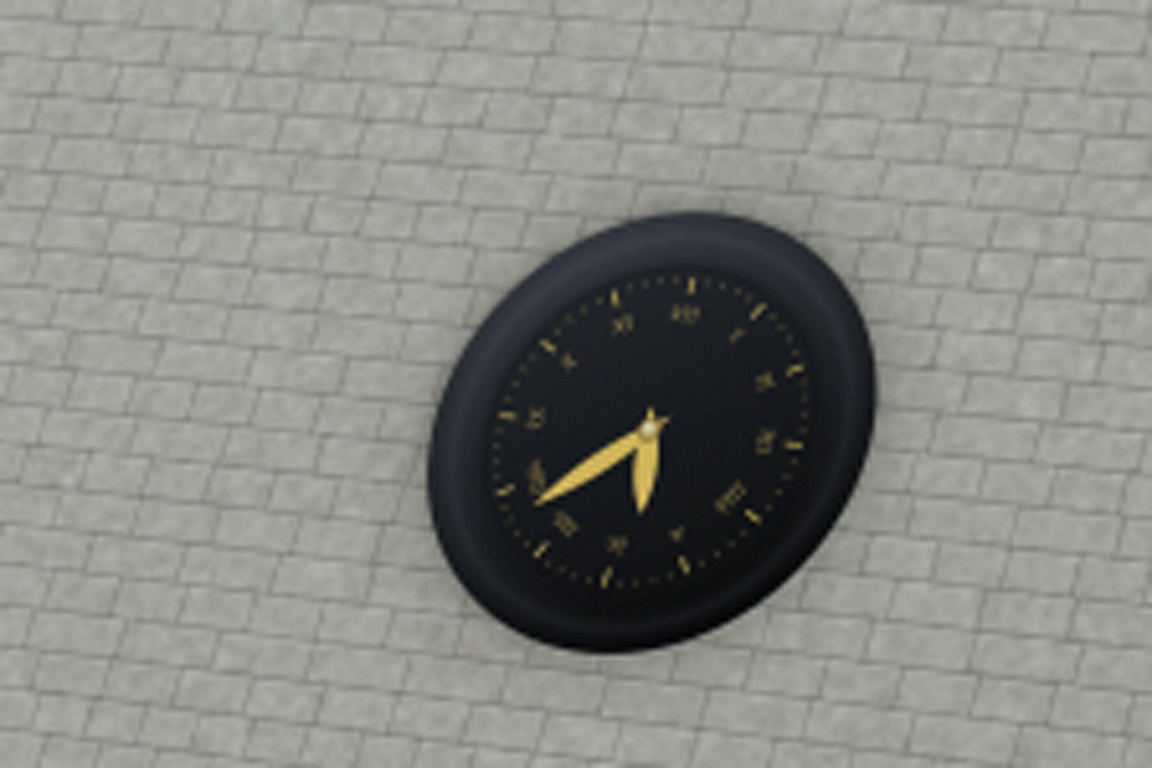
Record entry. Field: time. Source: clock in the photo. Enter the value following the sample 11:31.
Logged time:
5:38
